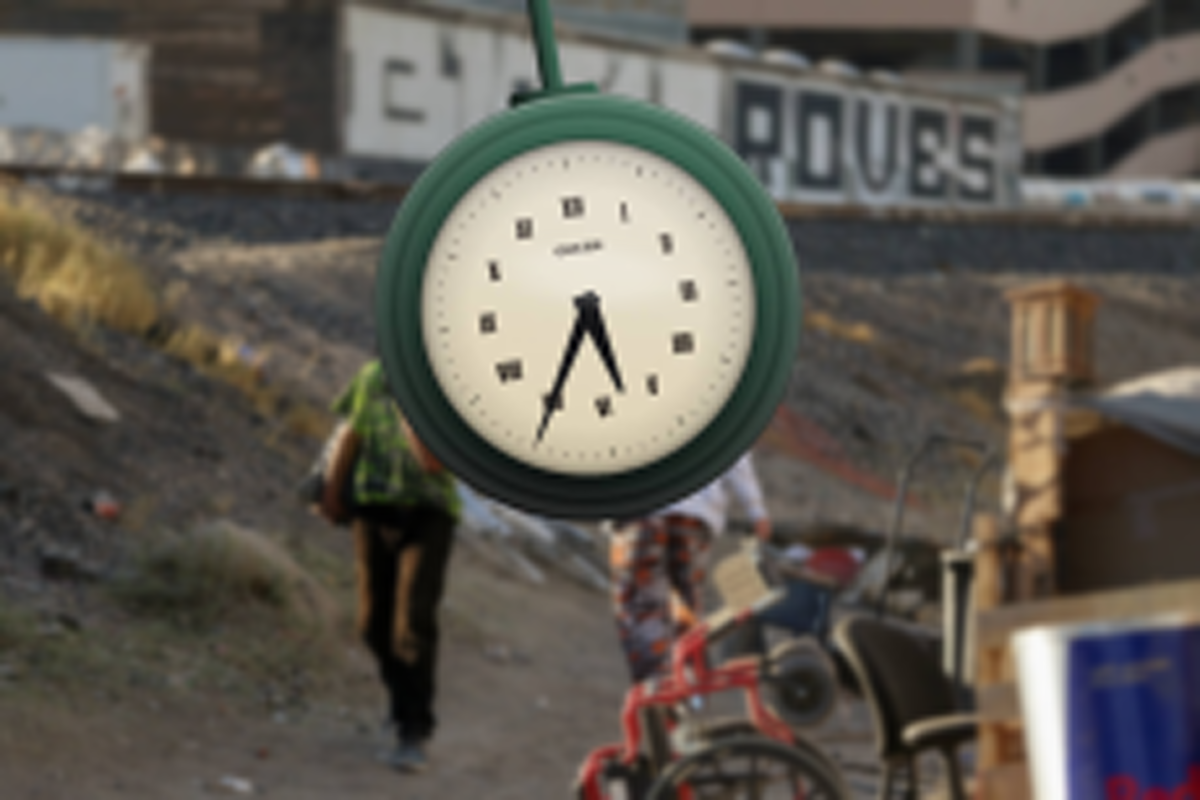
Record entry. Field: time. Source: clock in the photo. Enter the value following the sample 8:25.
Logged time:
5:35
